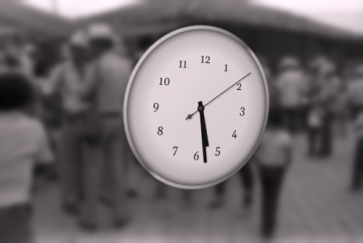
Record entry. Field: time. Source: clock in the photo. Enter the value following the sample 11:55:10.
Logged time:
5:28:09
